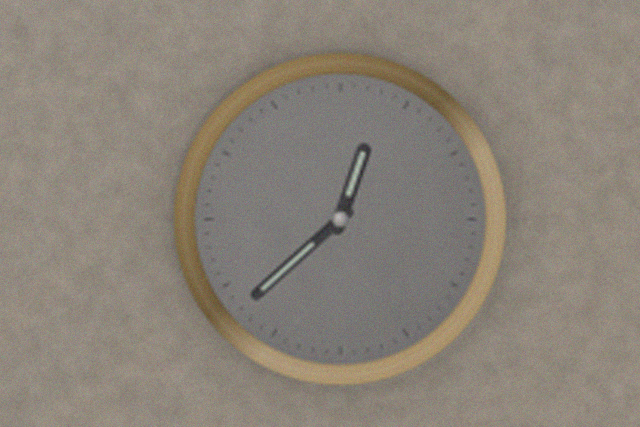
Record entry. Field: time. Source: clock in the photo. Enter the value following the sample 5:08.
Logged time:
12:38
